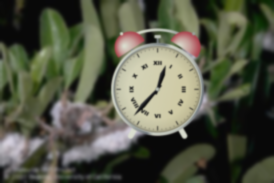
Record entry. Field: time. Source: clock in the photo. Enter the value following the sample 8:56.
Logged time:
12:37
